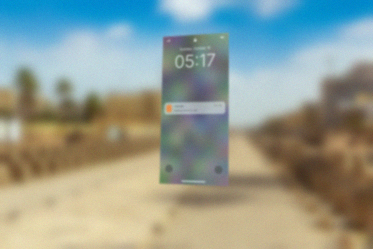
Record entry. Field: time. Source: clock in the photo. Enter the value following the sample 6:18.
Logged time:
5:17
